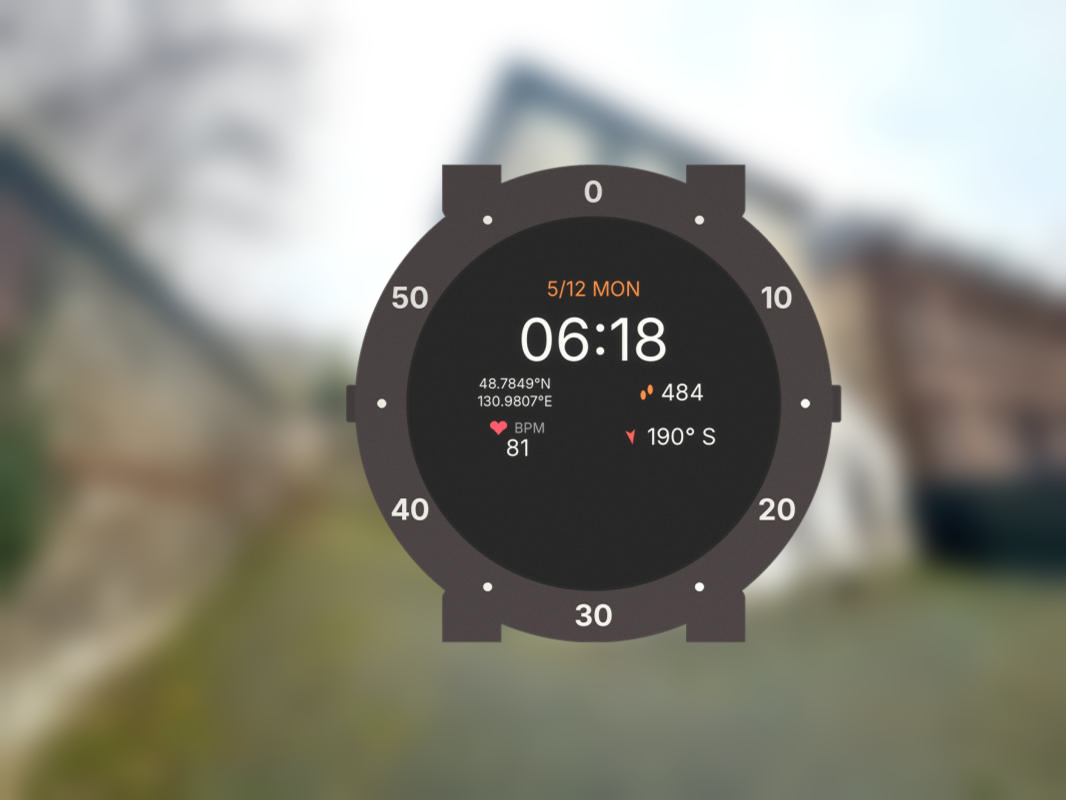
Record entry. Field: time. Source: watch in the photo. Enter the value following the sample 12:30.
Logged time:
6:18
